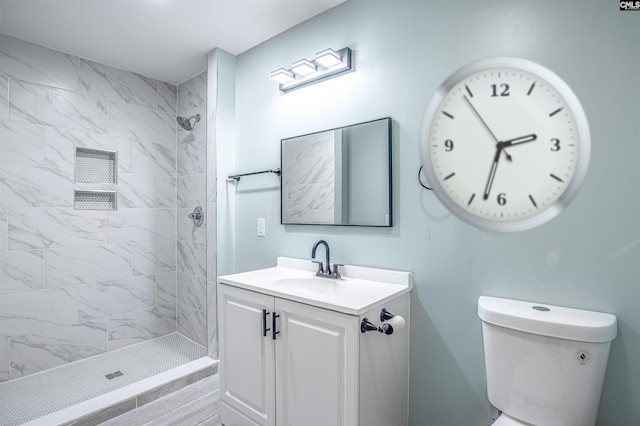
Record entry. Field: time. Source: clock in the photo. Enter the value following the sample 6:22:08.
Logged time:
2:32:54
